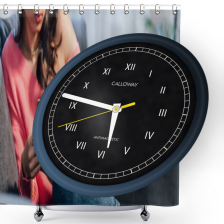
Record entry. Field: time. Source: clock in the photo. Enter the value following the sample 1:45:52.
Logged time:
5:46:41
